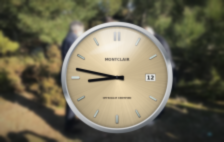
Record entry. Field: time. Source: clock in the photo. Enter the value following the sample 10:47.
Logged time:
8:47
